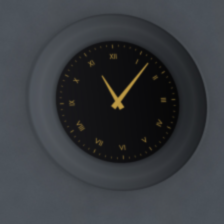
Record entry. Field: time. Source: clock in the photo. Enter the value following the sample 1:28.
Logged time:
11:07
